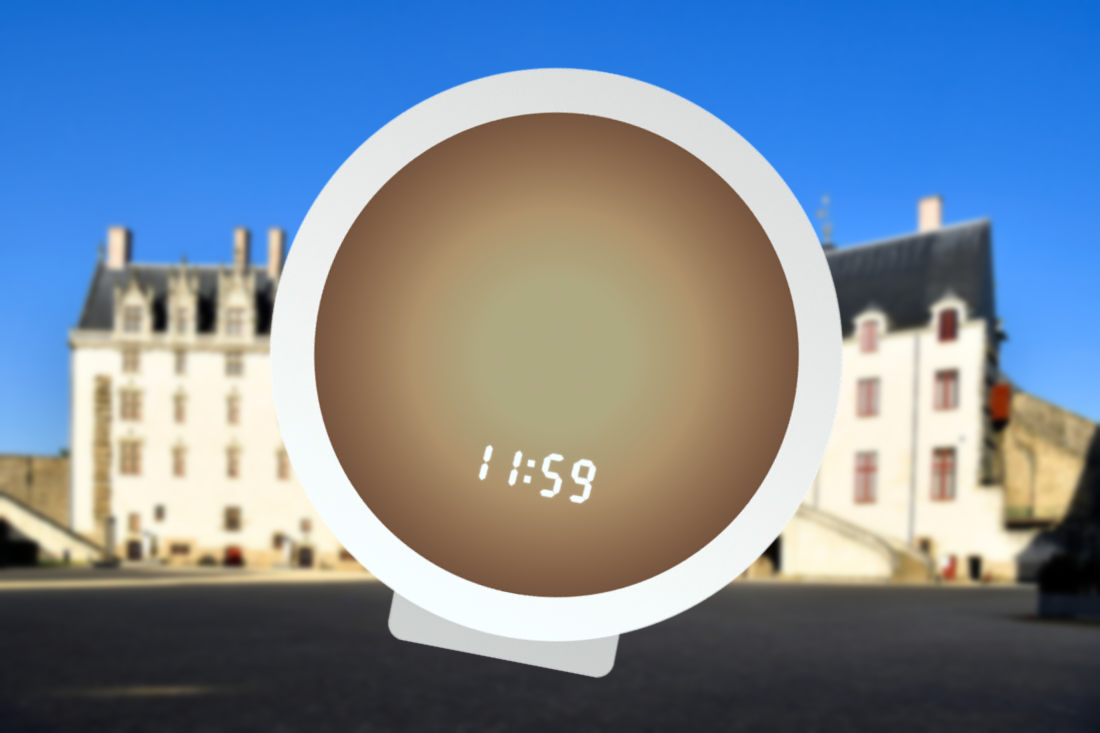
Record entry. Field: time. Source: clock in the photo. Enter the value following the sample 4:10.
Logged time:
11:59
